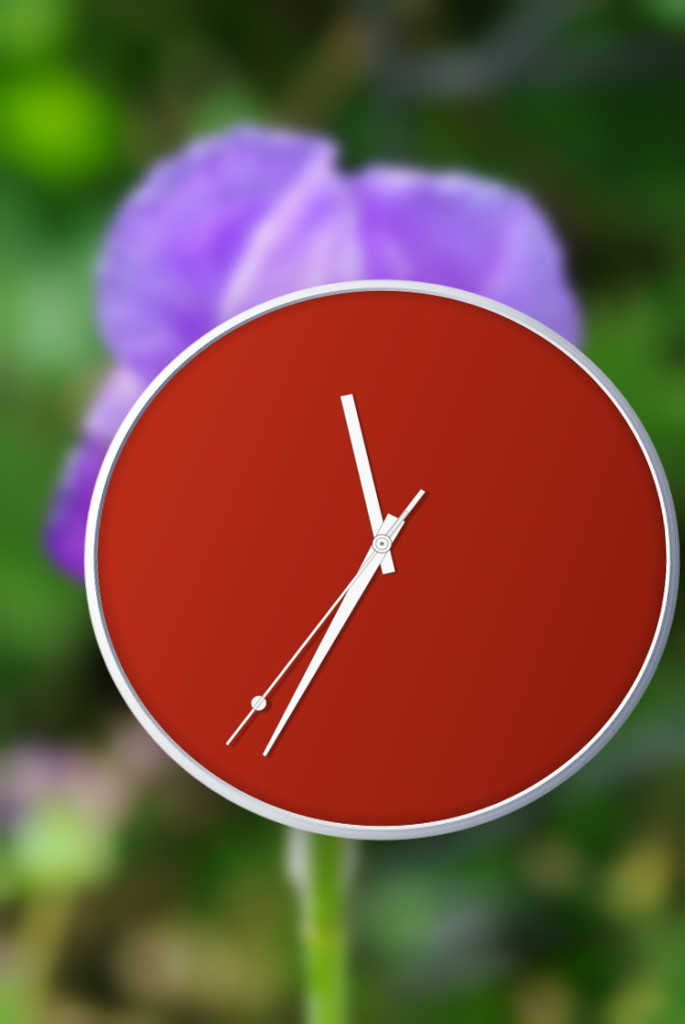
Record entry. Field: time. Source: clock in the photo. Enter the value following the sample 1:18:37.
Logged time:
11:34:36
